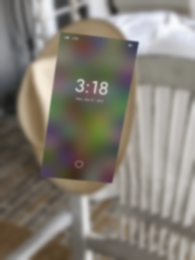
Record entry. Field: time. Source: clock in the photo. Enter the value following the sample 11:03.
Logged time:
3:18
